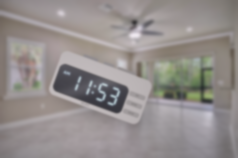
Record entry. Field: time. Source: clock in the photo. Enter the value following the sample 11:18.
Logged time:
11:53
